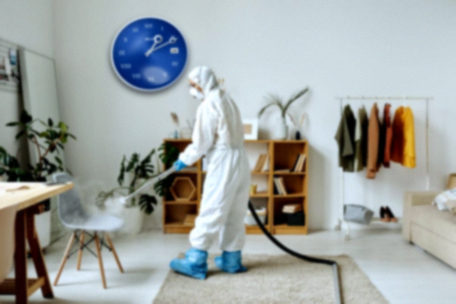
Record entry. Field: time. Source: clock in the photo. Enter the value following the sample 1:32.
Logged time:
1:11
